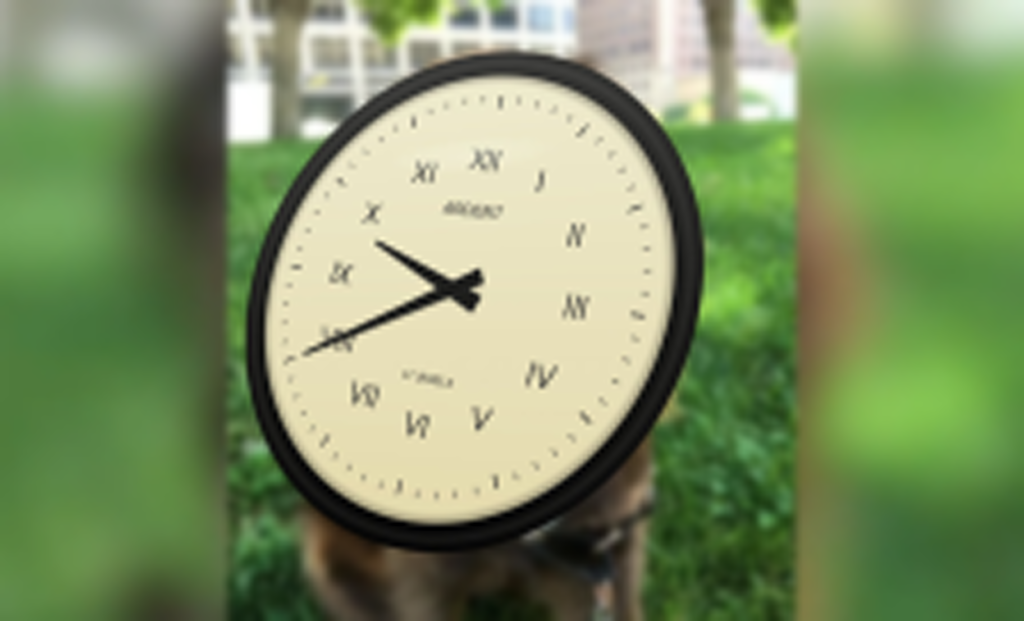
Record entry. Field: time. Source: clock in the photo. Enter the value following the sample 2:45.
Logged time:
9:40
